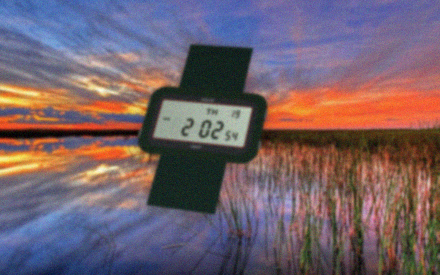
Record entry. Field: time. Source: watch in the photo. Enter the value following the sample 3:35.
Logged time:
2:02
